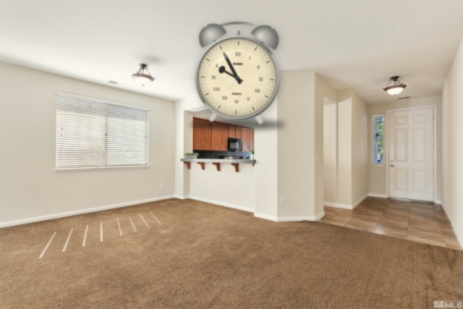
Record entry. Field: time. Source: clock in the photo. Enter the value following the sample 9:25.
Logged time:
9:55
